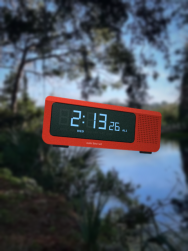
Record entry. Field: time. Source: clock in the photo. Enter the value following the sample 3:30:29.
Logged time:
2:13:26
